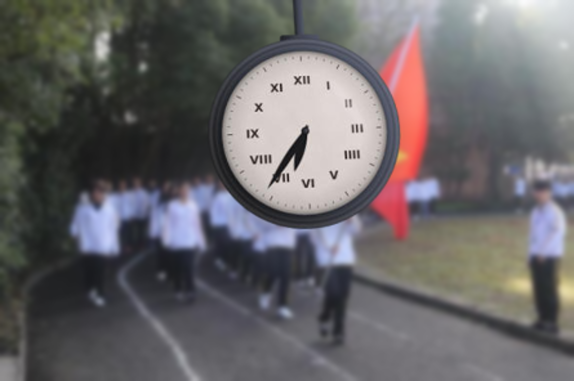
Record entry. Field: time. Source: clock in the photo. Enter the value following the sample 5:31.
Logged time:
6:36
